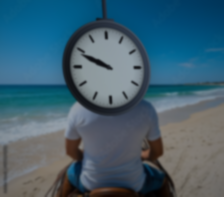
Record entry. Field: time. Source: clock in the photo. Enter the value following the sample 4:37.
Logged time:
9:49
